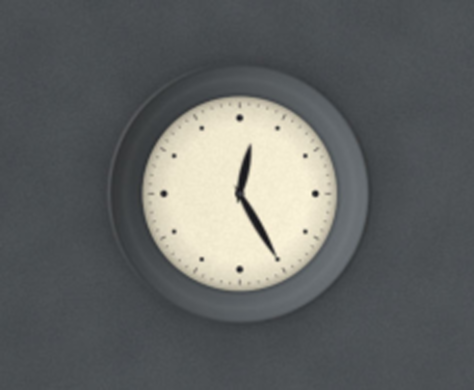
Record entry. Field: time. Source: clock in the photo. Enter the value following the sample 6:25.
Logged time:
12:25
